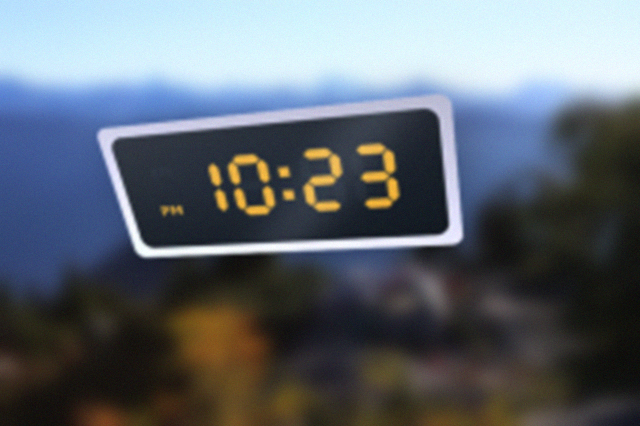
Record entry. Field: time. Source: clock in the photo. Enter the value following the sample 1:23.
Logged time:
10:23
